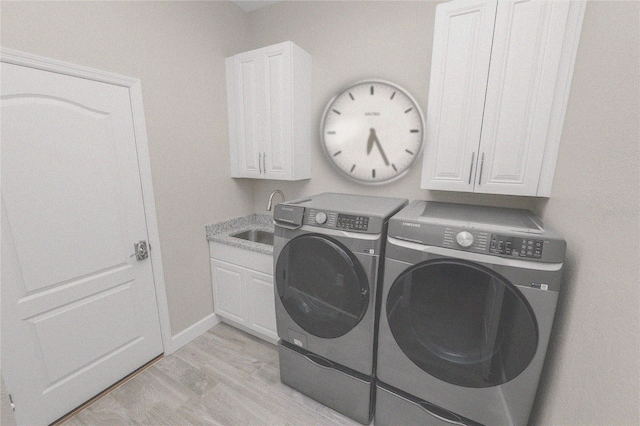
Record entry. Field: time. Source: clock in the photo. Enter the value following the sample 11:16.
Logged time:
6:26
